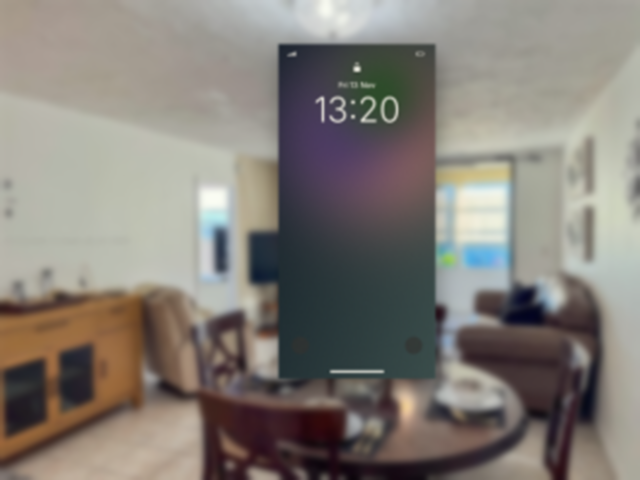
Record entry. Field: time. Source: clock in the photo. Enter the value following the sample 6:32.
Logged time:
13:20
